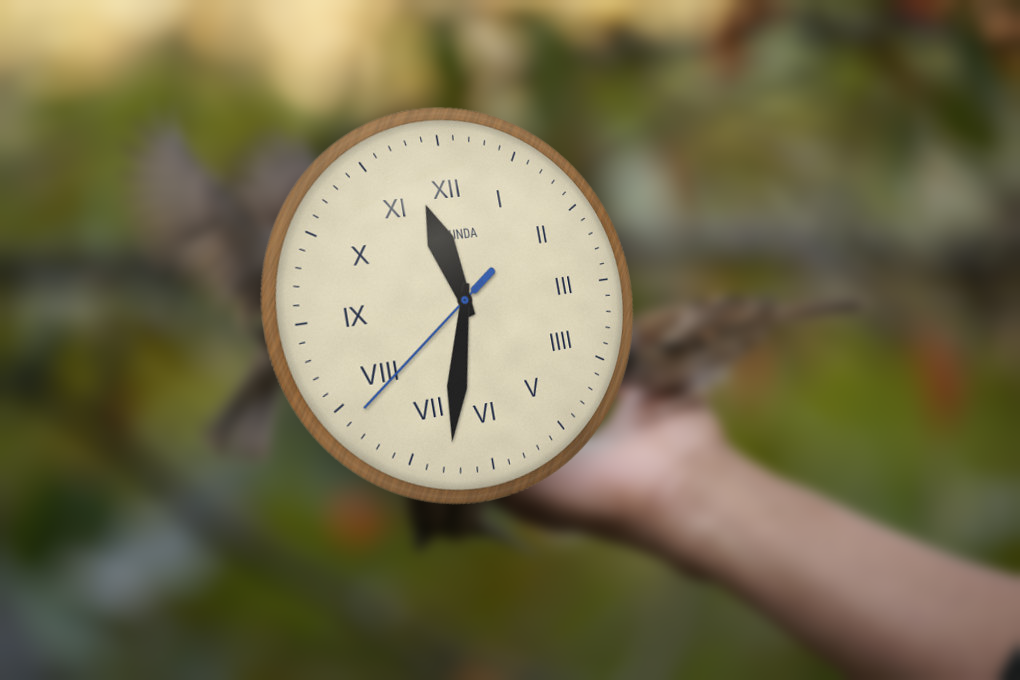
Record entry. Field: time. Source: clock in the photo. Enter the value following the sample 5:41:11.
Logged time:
11:32:39
